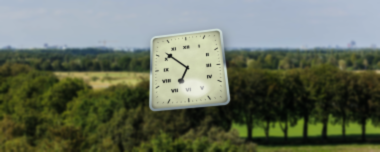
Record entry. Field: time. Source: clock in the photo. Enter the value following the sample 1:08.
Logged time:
6:52
